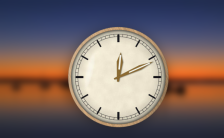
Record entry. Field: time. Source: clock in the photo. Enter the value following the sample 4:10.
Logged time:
12:11
